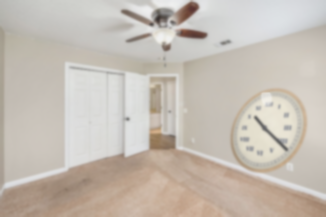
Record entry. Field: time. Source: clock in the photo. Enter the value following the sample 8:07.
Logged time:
10:21
